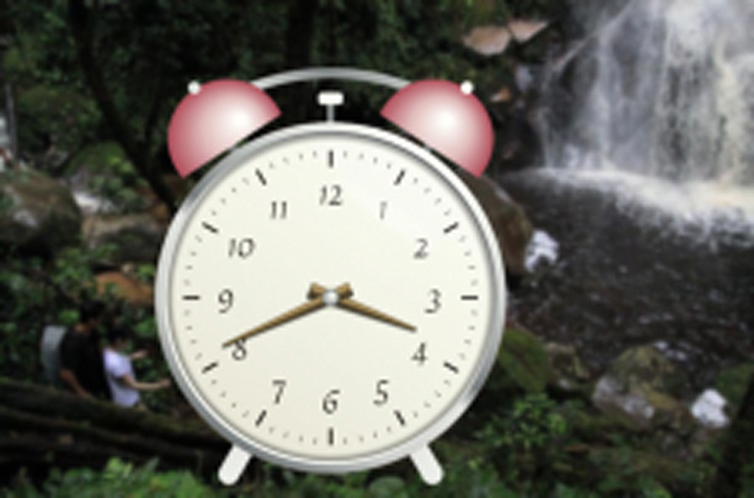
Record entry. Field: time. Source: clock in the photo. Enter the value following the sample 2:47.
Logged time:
3:41
